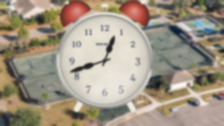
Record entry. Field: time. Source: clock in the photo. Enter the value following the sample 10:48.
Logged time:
12:42
